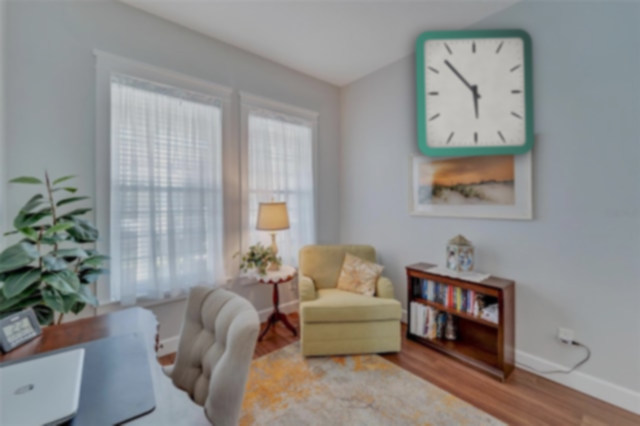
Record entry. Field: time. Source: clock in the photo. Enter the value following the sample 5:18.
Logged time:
5:53
